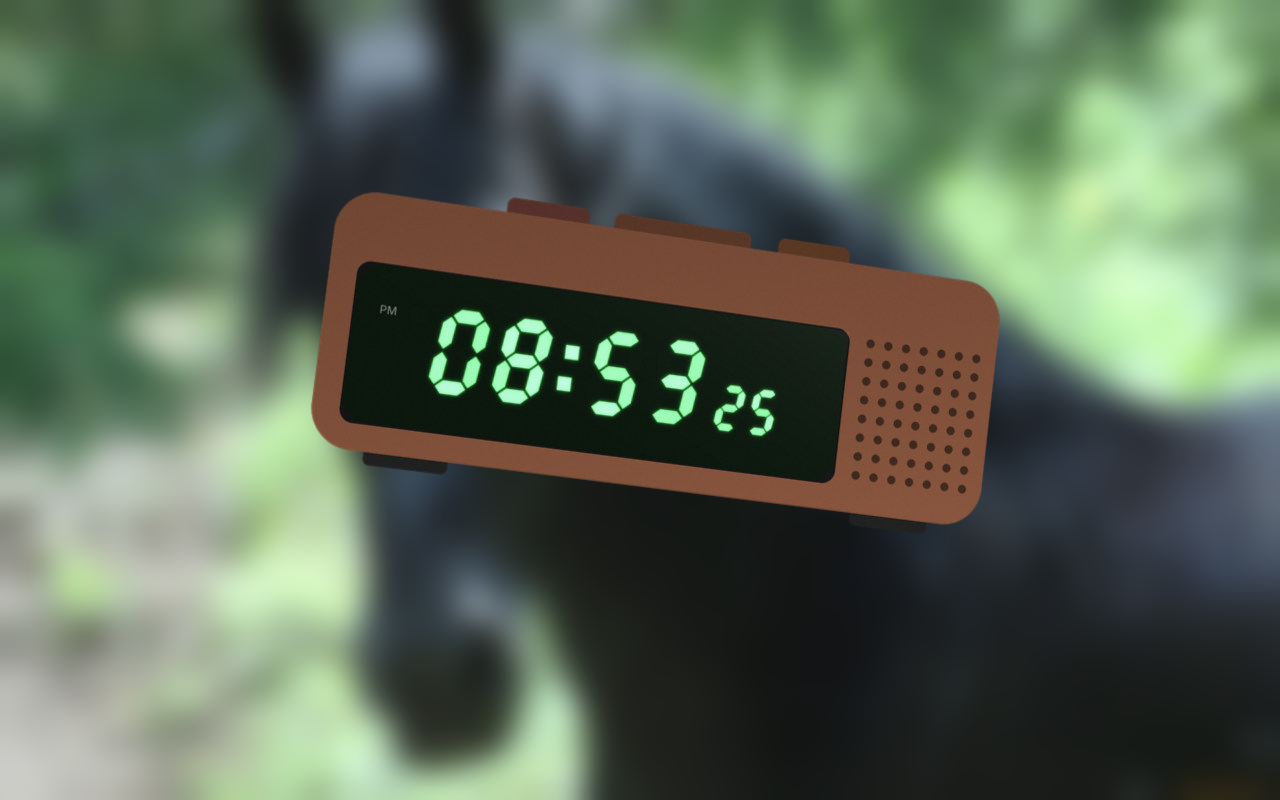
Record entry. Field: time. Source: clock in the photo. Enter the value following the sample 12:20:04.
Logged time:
8:53:25
